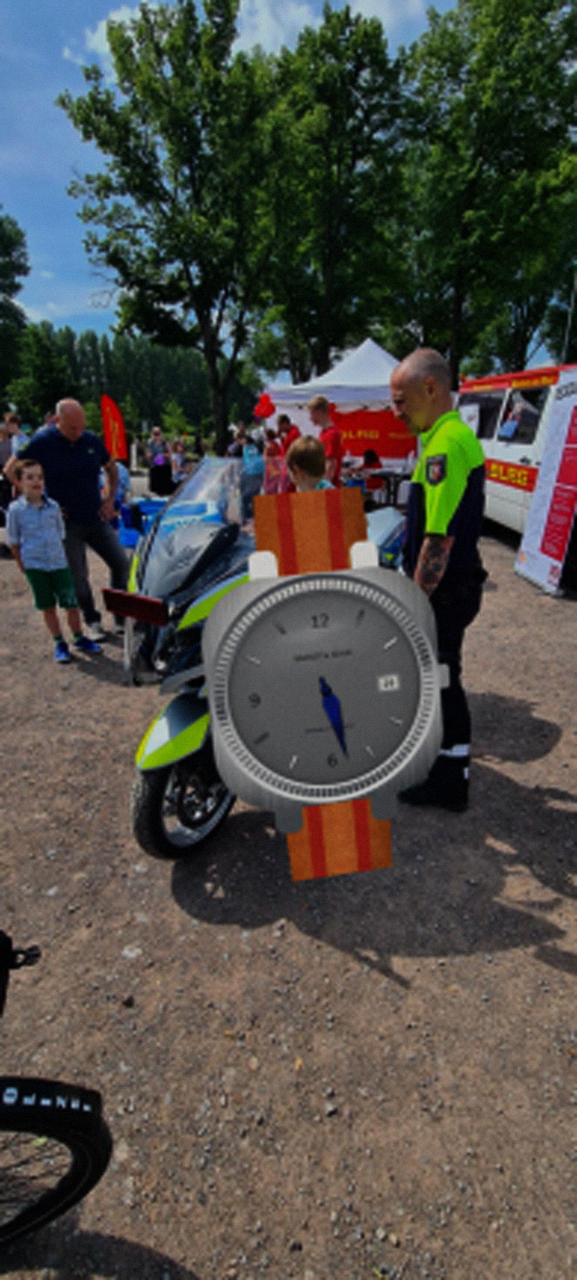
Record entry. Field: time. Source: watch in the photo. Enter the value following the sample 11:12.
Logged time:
5:28
